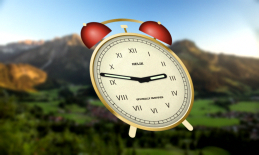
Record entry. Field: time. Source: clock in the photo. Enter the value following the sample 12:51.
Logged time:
2:47
